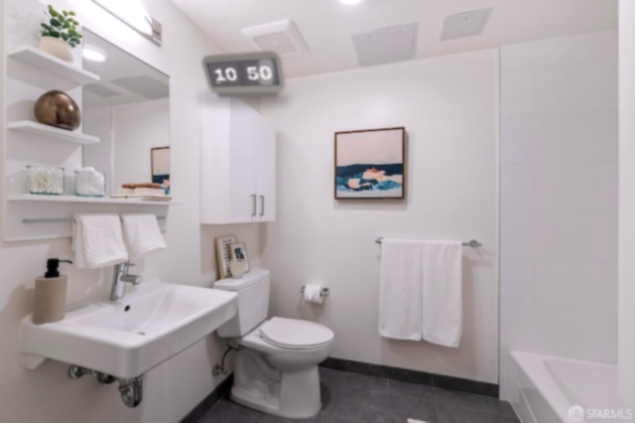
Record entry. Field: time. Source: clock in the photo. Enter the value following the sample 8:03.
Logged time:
10:50
